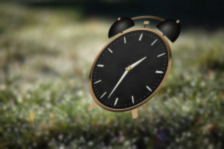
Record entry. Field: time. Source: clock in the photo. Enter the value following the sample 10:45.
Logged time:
1:33
